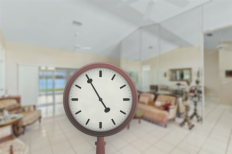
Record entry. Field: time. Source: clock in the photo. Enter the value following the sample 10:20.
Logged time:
4:55
